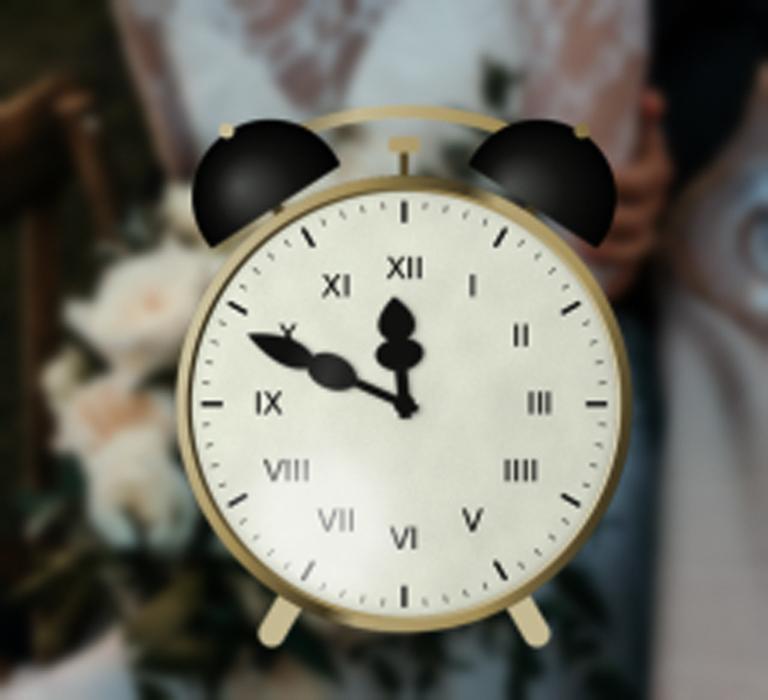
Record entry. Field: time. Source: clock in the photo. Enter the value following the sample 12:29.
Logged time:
11:49
